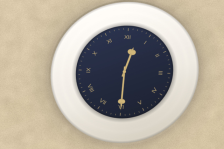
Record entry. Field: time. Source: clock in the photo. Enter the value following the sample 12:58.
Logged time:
12:30
